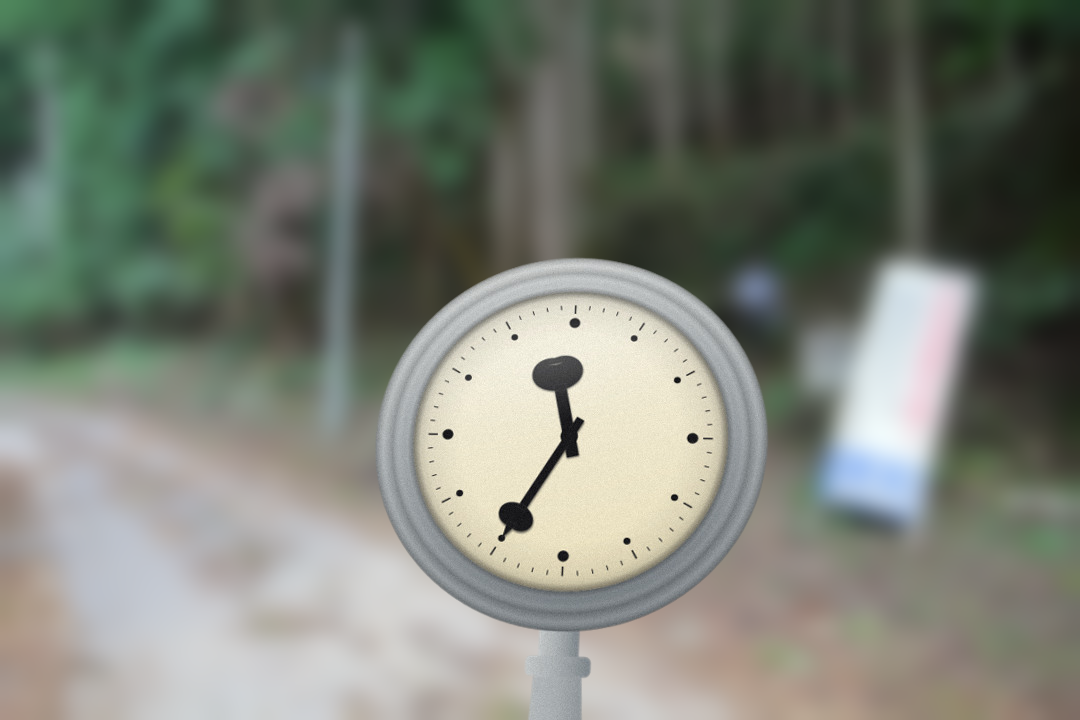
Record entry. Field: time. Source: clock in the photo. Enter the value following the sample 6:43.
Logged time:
11:35
